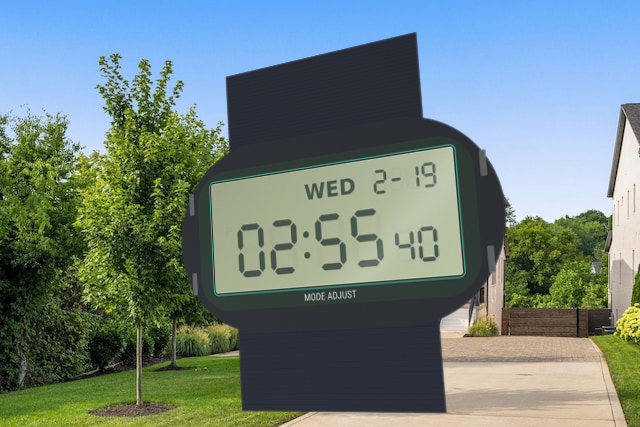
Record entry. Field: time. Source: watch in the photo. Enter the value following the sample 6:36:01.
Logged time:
2:55:40
